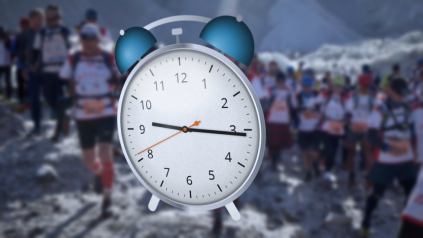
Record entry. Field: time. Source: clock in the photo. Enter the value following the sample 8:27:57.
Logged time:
9:15:41
